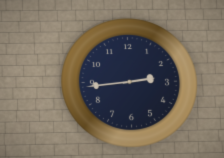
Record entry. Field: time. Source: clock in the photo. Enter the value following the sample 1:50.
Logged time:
2:44
